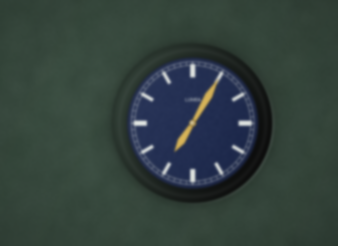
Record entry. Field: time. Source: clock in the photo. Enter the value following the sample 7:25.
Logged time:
7:05
